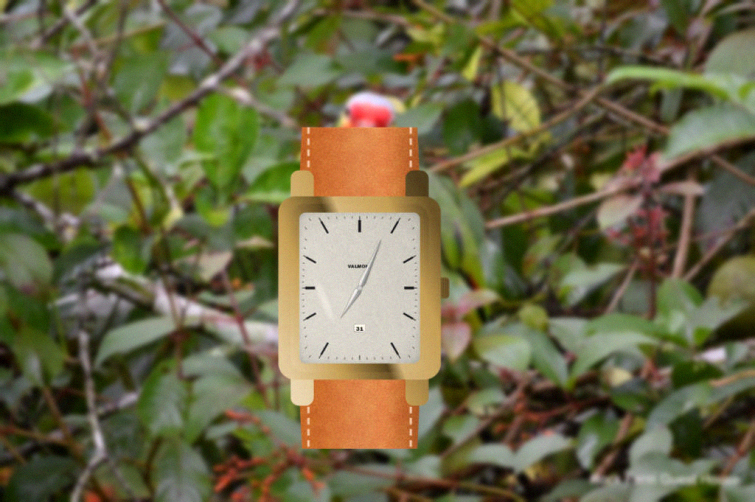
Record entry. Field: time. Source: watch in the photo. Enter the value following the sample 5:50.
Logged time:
7:04
